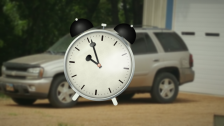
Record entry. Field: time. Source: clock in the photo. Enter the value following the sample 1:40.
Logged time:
9:56
